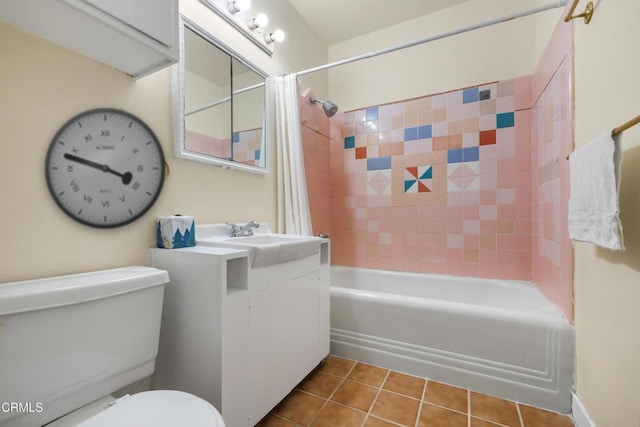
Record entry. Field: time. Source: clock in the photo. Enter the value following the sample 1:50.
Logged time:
3:48
